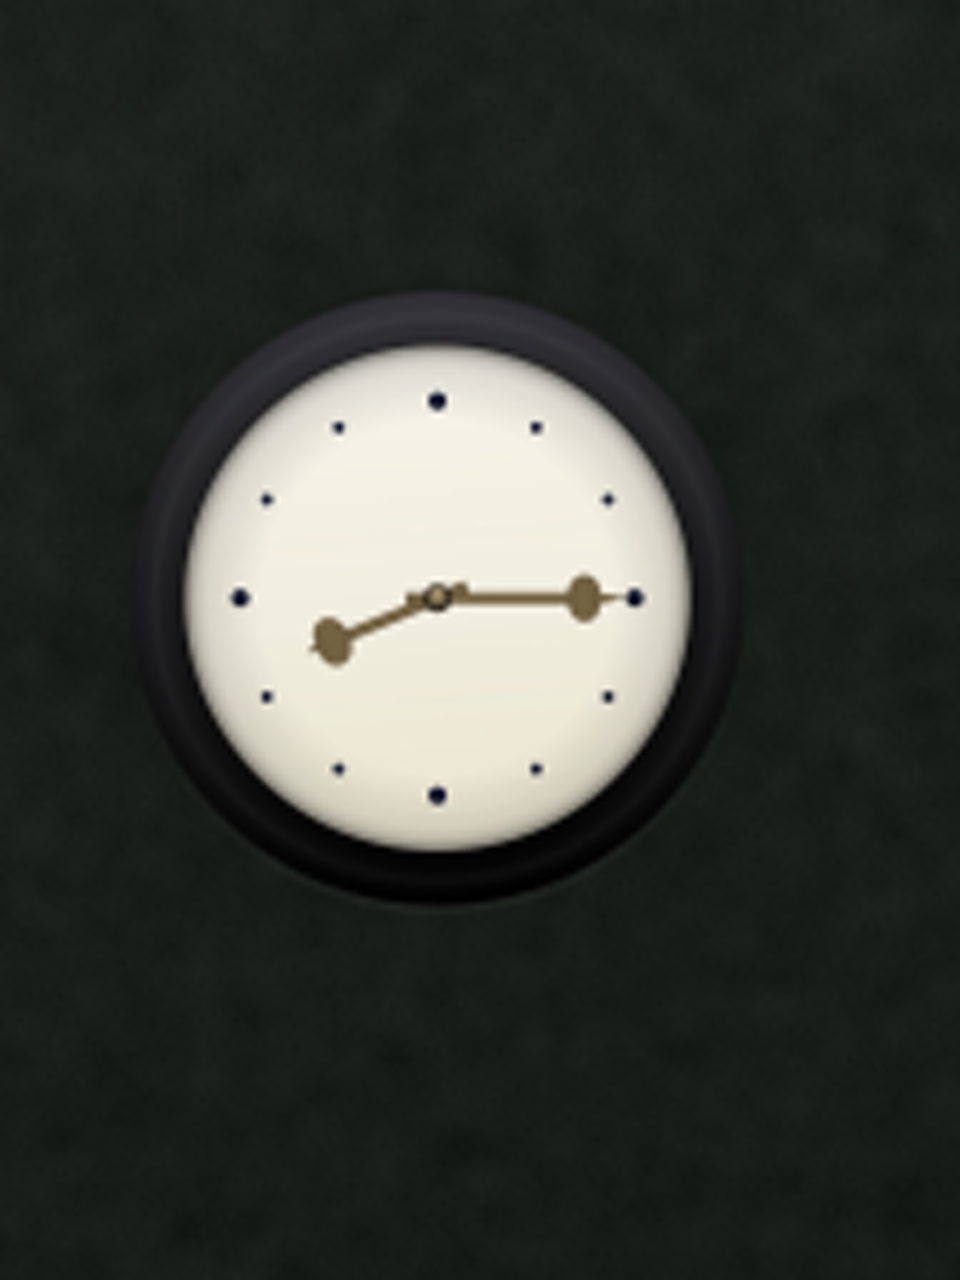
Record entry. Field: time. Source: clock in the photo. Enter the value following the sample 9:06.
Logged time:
8:15
